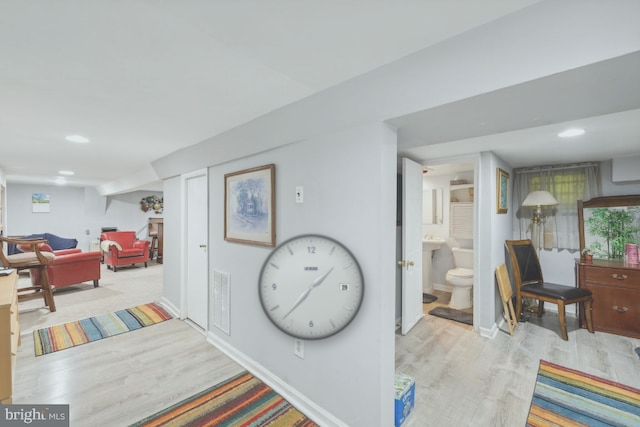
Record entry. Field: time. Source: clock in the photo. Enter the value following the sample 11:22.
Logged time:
1:37
